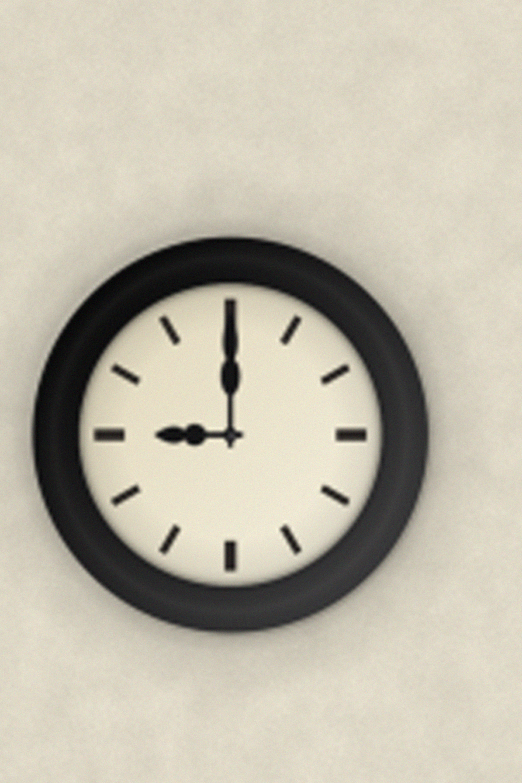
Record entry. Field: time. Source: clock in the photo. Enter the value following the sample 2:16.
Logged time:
9:00
